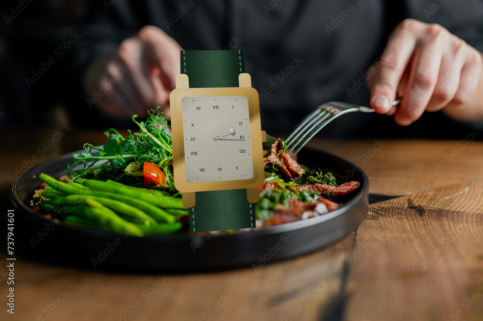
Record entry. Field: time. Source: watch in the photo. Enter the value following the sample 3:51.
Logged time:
2:16
